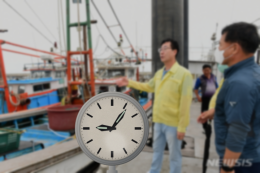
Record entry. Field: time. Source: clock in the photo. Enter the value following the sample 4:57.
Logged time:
9:06
